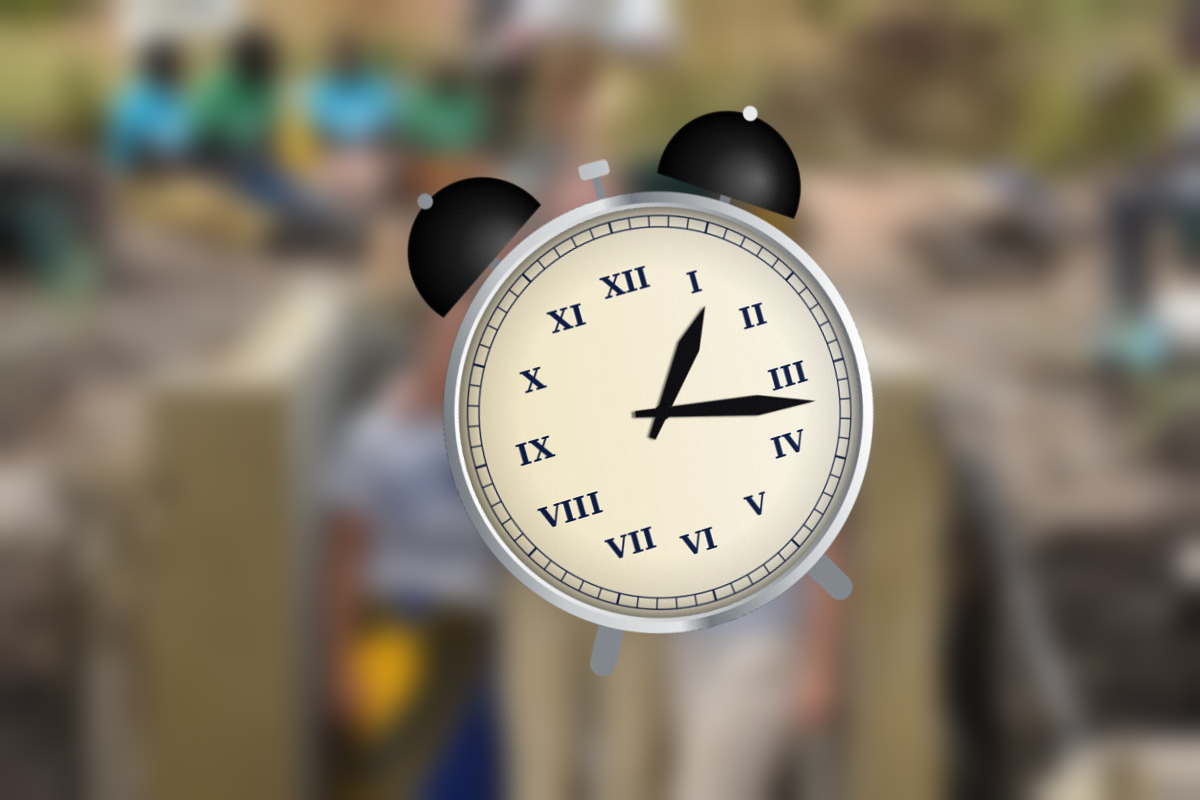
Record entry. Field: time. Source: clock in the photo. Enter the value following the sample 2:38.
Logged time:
1:17
